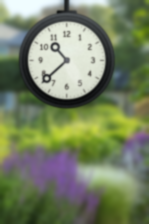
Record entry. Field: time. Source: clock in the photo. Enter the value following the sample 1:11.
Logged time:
10:38
